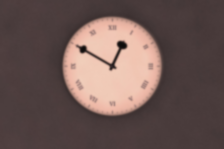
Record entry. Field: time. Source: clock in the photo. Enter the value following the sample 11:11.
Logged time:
12:50
